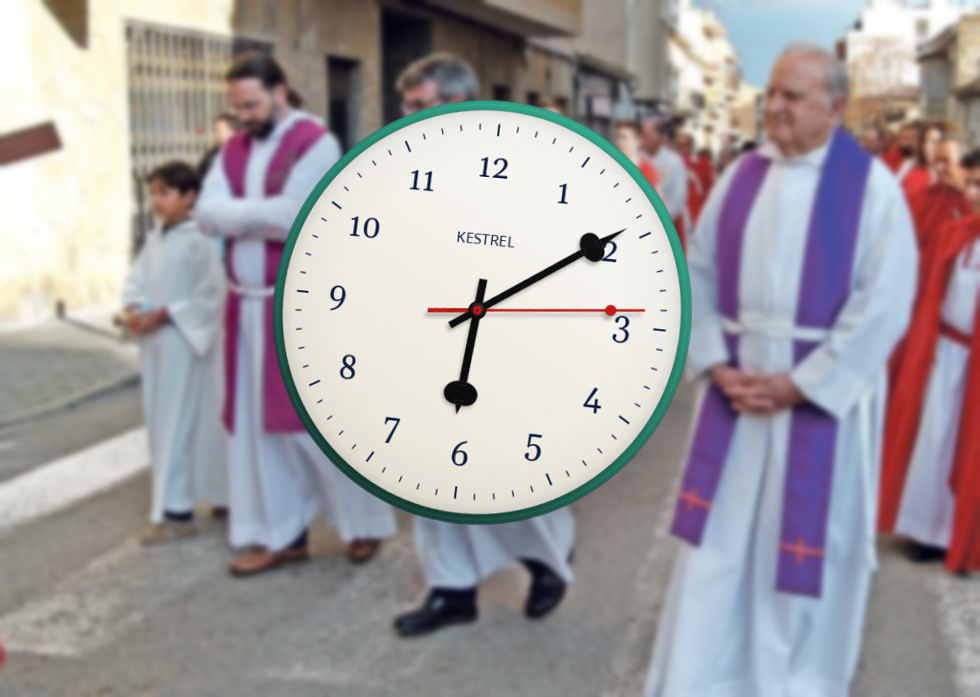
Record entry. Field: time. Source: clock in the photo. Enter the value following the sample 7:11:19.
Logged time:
6:09:14
